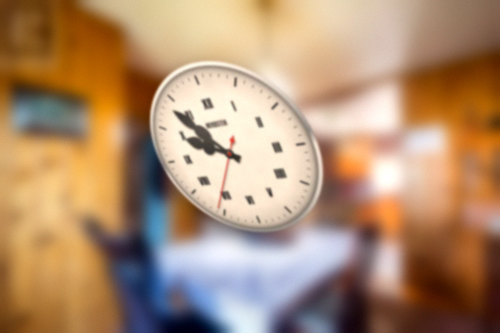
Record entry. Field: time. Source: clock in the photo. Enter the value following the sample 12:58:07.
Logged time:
9:53:36
